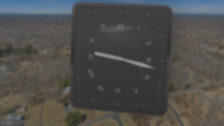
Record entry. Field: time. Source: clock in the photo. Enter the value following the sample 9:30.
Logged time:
9:17
